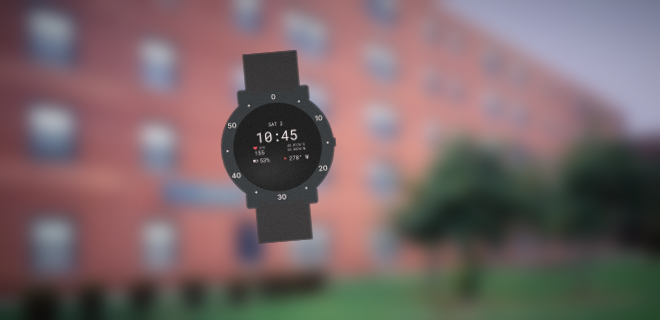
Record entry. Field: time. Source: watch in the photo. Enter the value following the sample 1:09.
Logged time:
10:45
